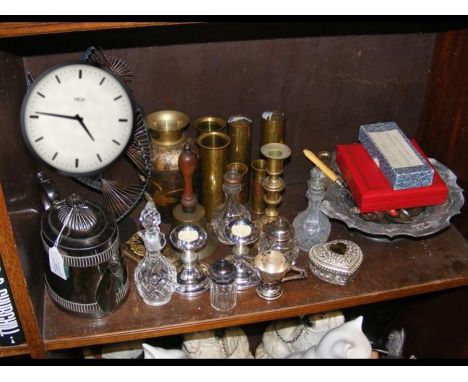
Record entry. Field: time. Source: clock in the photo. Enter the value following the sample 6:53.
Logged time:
4:46
